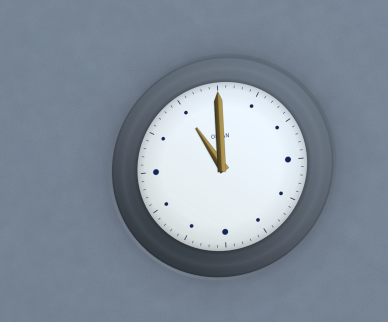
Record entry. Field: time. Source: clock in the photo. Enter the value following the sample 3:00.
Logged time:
11:00
